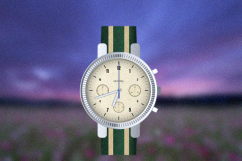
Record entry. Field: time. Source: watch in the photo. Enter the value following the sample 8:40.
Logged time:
6:42
